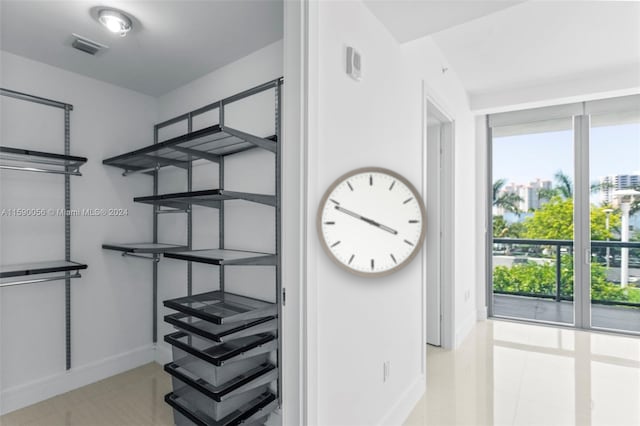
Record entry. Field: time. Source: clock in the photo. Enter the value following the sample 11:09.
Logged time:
3:49
